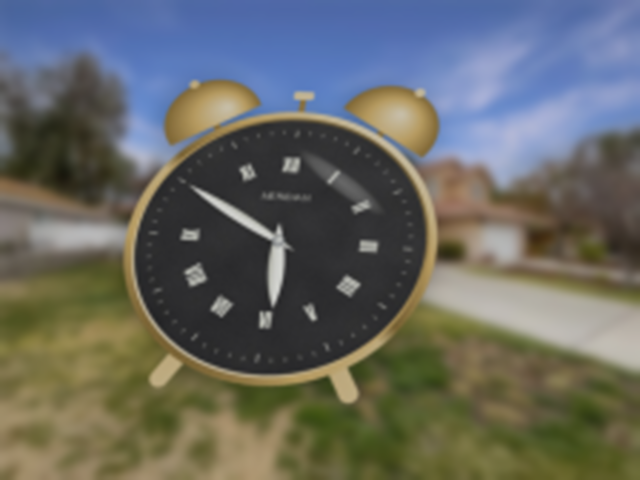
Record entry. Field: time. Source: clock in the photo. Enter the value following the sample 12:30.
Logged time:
5:50
